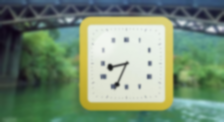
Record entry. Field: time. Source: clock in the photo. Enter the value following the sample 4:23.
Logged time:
8:34
